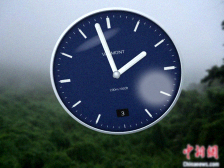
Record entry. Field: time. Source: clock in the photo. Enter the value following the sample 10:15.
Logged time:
1:58
